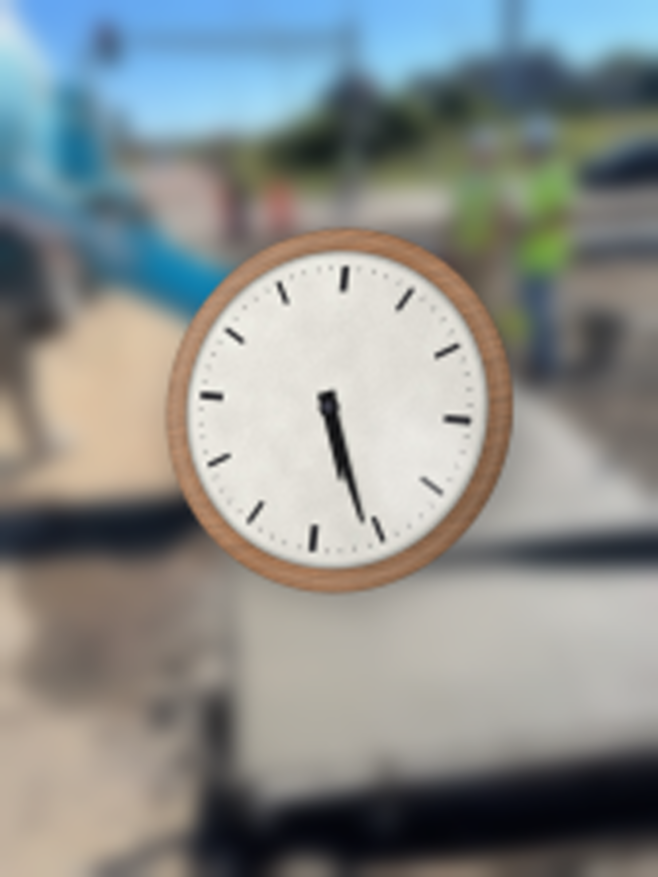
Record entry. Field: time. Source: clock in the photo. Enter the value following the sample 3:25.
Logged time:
5:26
